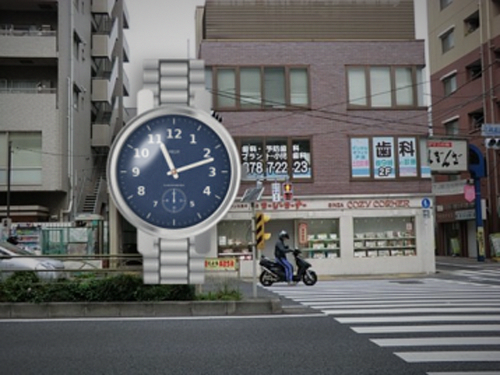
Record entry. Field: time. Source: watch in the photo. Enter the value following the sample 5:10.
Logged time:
11:12
